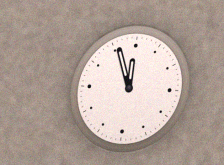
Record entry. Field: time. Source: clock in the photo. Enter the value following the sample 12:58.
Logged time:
11:56
